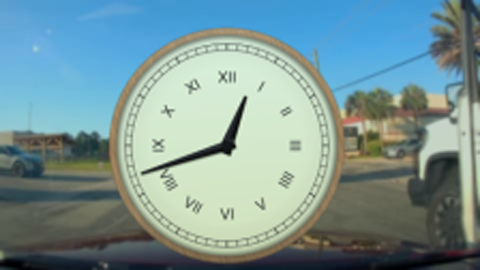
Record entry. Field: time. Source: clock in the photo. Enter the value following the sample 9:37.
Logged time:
12:42
